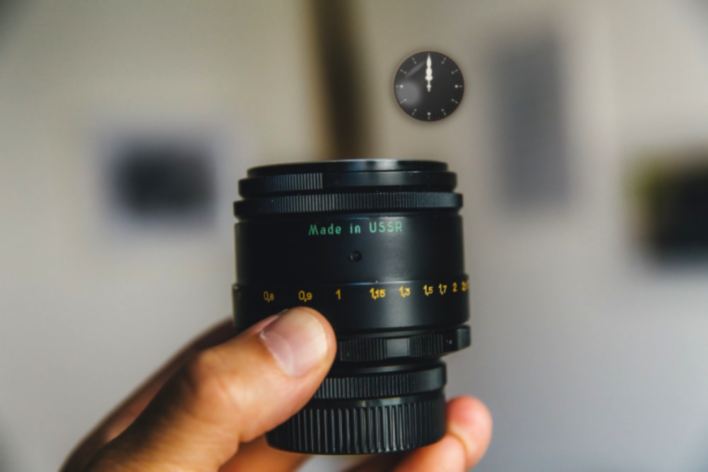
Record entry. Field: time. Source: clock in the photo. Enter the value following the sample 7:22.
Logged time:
12:00
